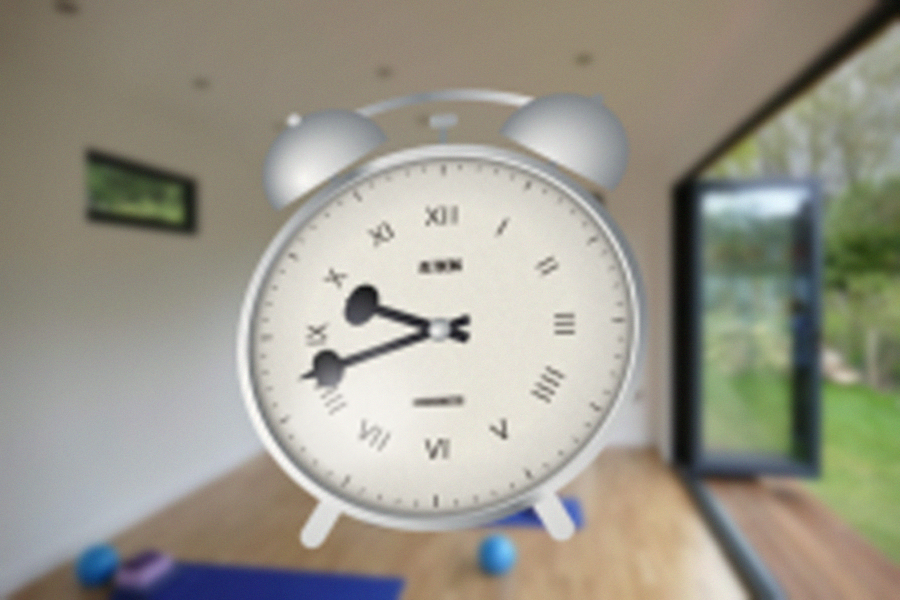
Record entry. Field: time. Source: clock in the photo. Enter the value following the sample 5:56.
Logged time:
9:42
